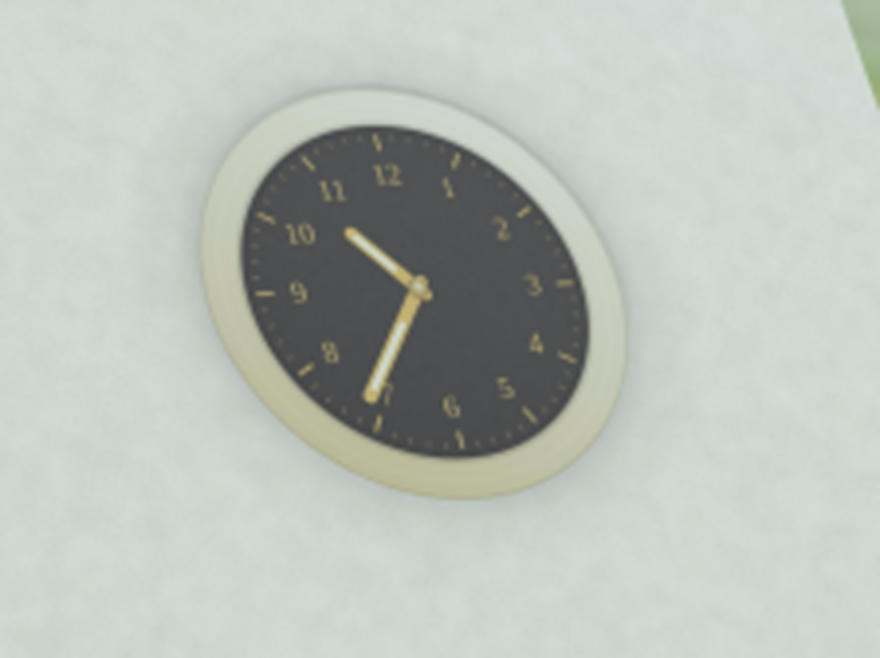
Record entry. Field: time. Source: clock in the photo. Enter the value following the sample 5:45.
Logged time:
10:36
